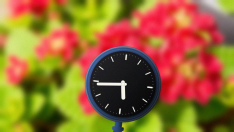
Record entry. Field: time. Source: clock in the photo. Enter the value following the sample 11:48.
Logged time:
5:44
